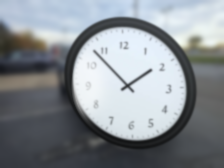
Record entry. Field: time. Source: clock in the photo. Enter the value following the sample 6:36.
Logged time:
1:53
